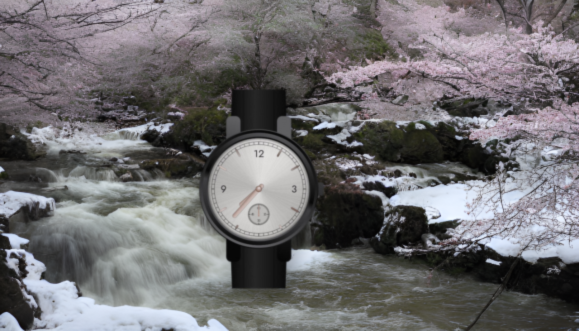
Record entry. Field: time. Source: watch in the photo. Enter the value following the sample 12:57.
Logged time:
7:37
